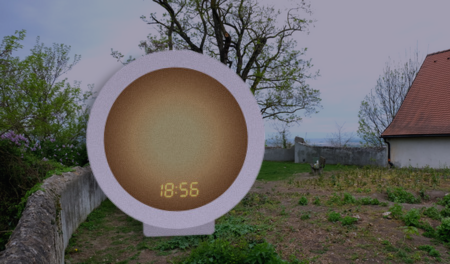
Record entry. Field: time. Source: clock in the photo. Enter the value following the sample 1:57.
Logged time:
18:56
